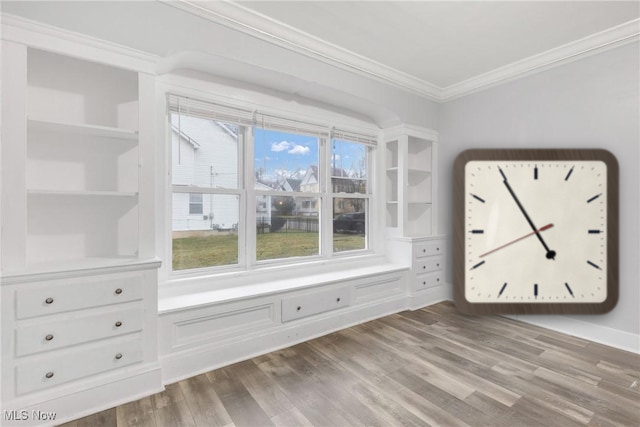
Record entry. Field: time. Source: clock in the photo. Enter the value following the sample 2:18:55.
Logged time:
4:54:41
